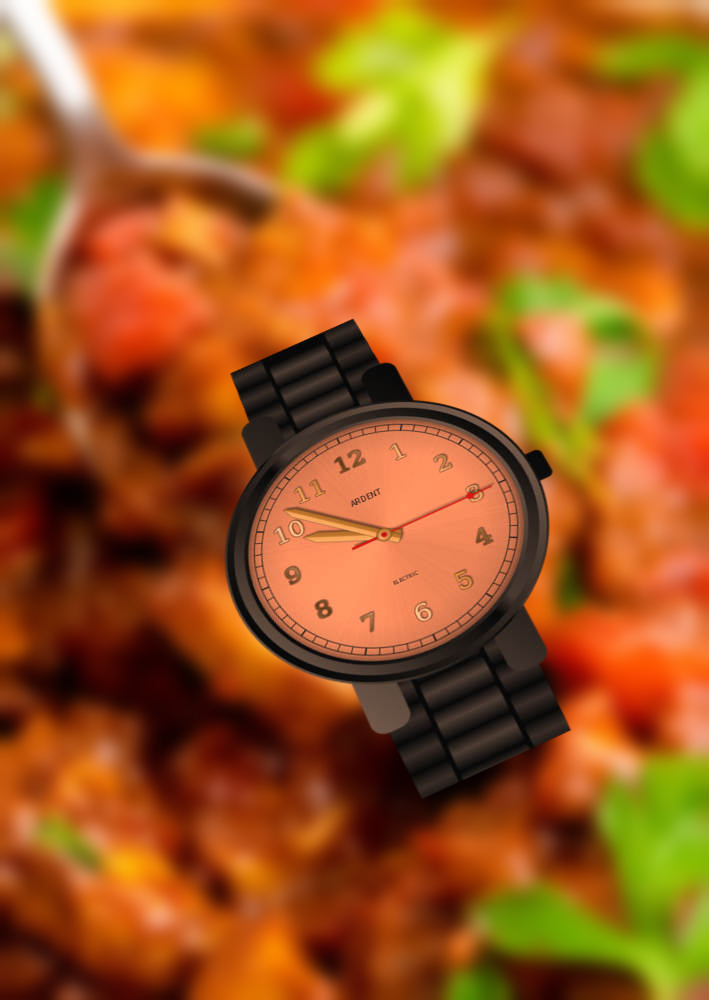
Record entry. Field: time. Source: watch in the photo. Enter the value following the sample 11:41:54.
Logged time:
9:52:15
